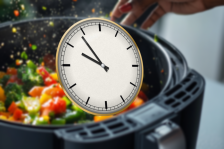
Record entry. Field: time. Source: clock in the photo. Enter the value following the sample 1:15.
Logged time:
9:54
